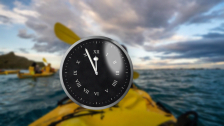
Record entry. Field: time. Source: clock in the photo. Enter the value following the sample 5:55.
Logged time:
11:56
